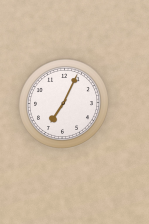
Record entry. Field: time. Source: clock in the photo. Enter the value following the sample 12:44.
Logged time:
7:04
